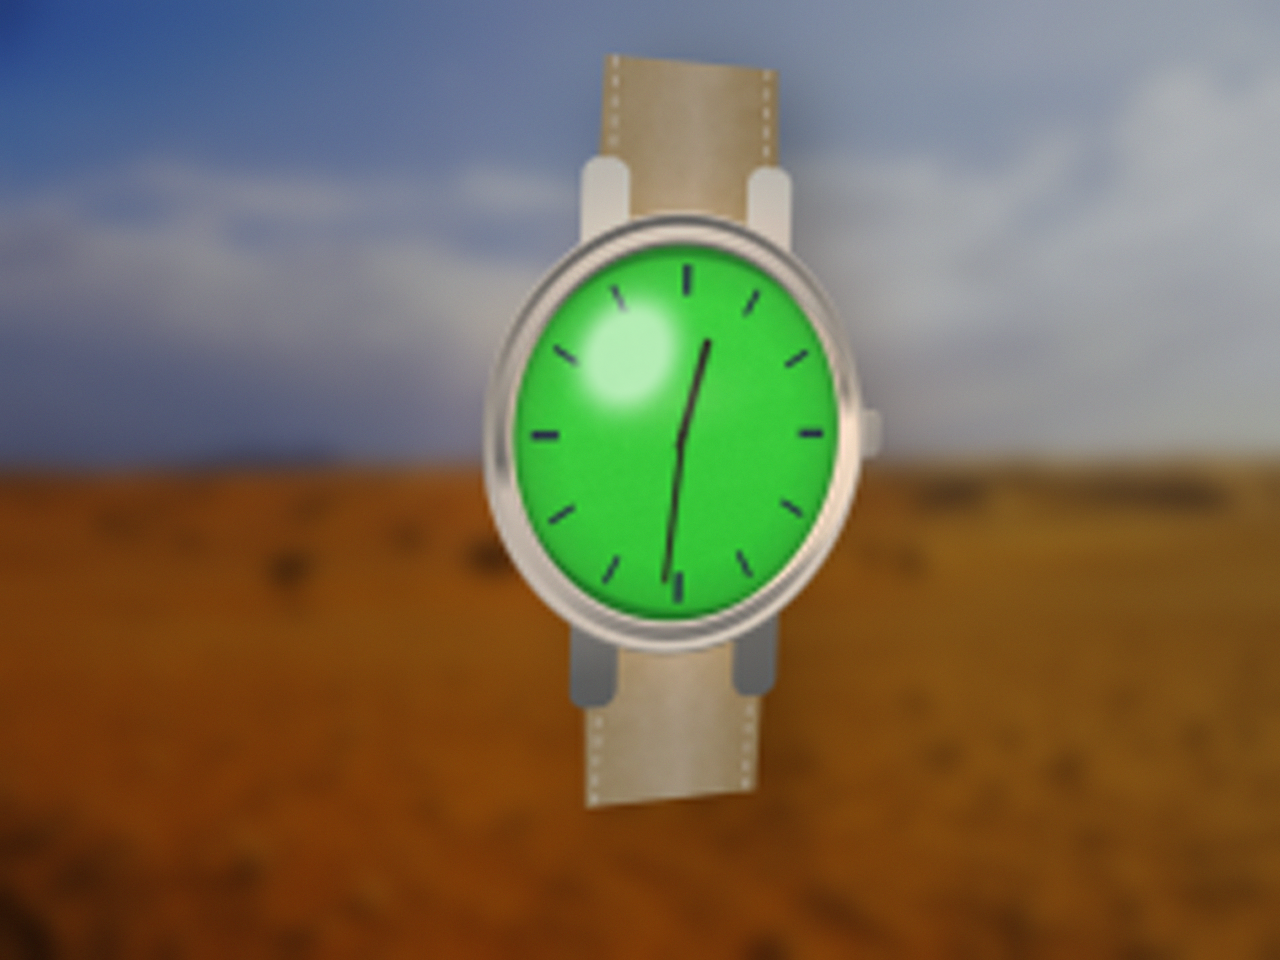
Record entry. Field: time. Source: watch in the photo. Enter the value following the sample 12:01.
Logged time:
12:31
